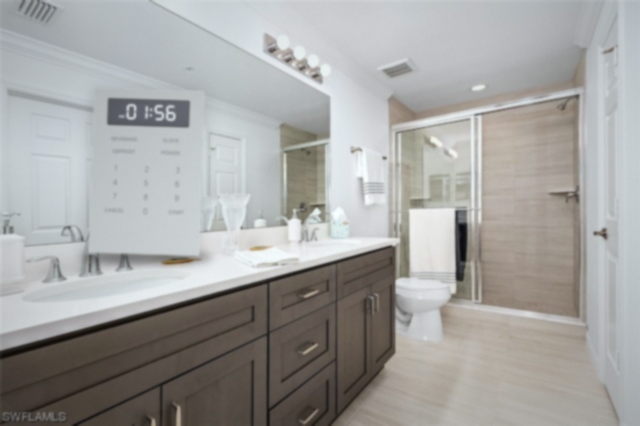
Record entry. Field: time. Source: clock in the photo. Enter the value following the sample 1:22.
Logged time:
1:56
